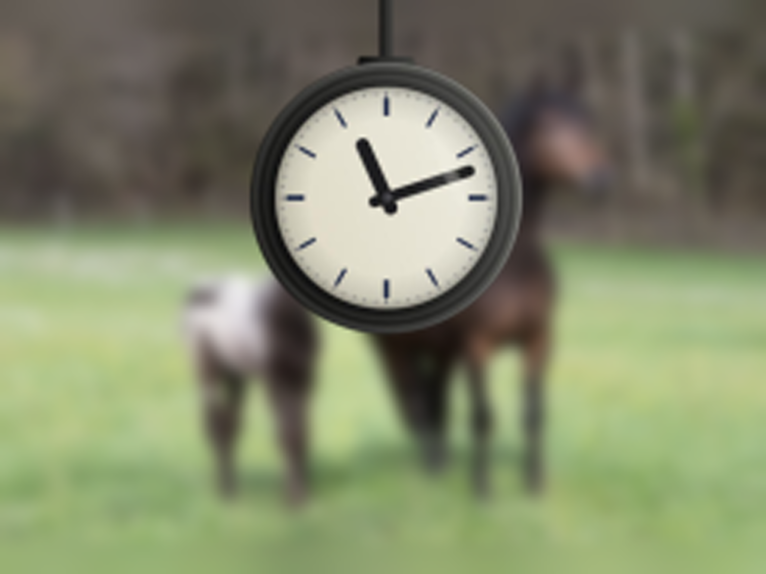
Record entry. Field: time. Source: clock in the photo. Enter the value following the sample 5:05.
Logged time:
11:12
